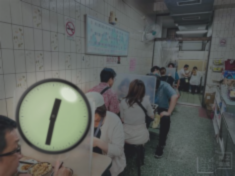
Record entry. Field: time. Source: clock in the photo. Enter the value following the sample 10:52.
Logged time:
12:32
